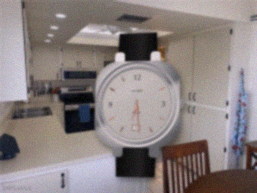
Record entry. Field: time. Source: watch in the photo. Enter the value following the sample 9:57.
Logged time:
6:29
